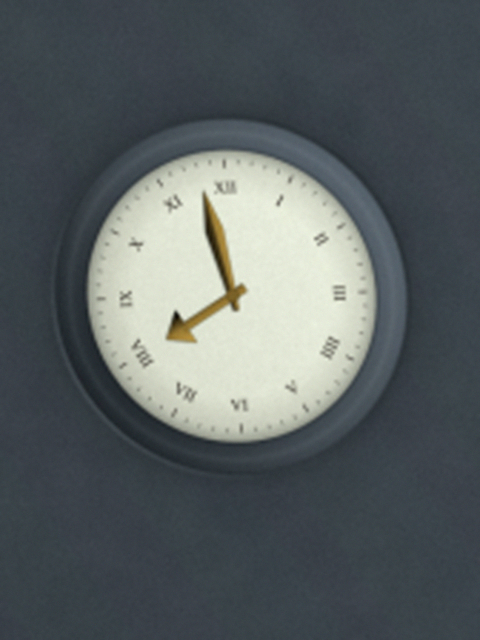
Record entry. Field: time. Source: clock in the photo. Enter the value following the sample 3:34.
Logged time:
7:58
